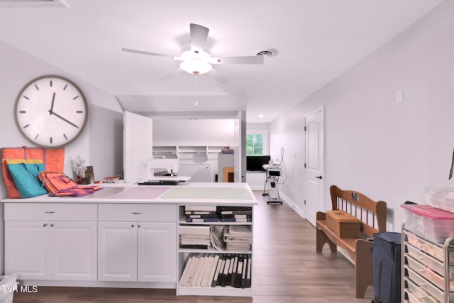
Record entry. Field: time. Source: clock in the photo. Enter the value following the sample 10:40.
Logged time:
12:20
